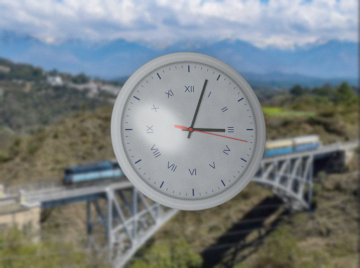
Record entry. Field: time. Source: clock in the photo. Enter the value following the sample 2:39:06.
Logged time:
3:03:17
